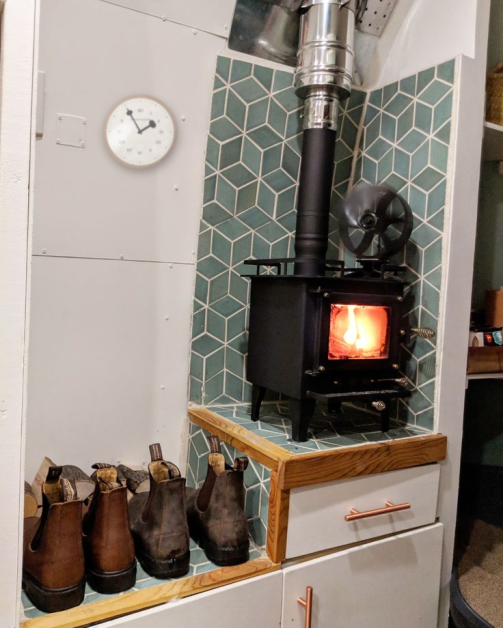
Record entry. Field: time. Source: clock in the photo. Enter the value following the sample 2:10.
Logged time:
1:55
